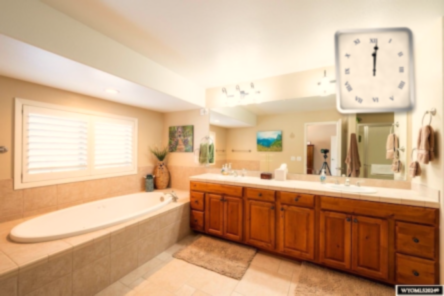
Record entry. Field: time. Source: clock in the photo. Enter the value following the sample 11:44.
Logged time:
12:01
